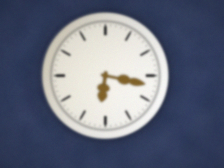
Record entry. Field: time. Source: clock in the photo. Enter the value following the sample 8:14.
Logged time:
6:17
